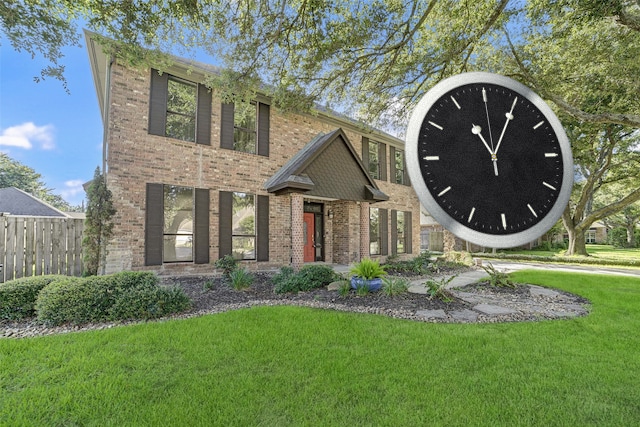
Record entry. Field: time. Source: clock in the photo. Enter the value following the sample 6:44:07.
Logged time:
11:05:00
